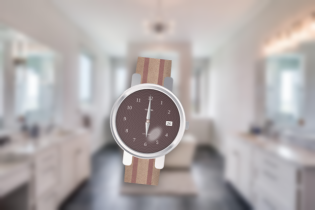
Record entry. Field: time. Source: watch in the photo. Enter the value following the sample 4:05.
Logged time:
6:00
